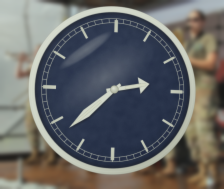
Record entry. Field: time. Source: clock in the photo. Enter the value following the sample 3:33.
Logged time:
2:38
